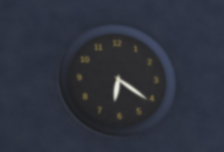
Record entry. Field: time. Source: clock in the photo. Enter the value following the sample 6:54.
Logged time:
6:21
